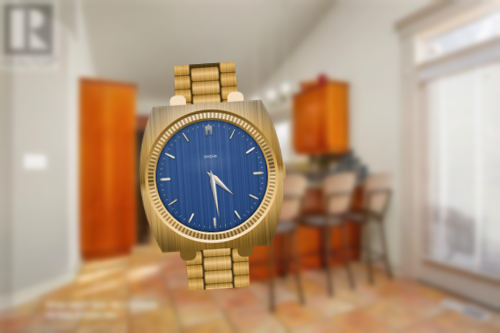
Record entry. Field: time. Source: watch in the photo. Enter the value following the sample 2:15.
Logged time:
4:29
